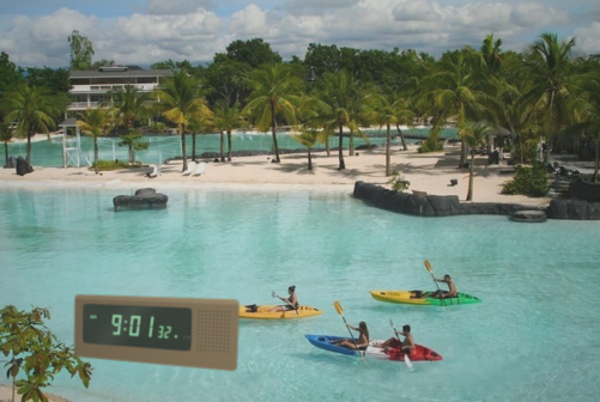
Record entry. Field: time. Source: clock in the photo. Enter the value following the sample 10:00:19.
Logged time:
9:01:32
